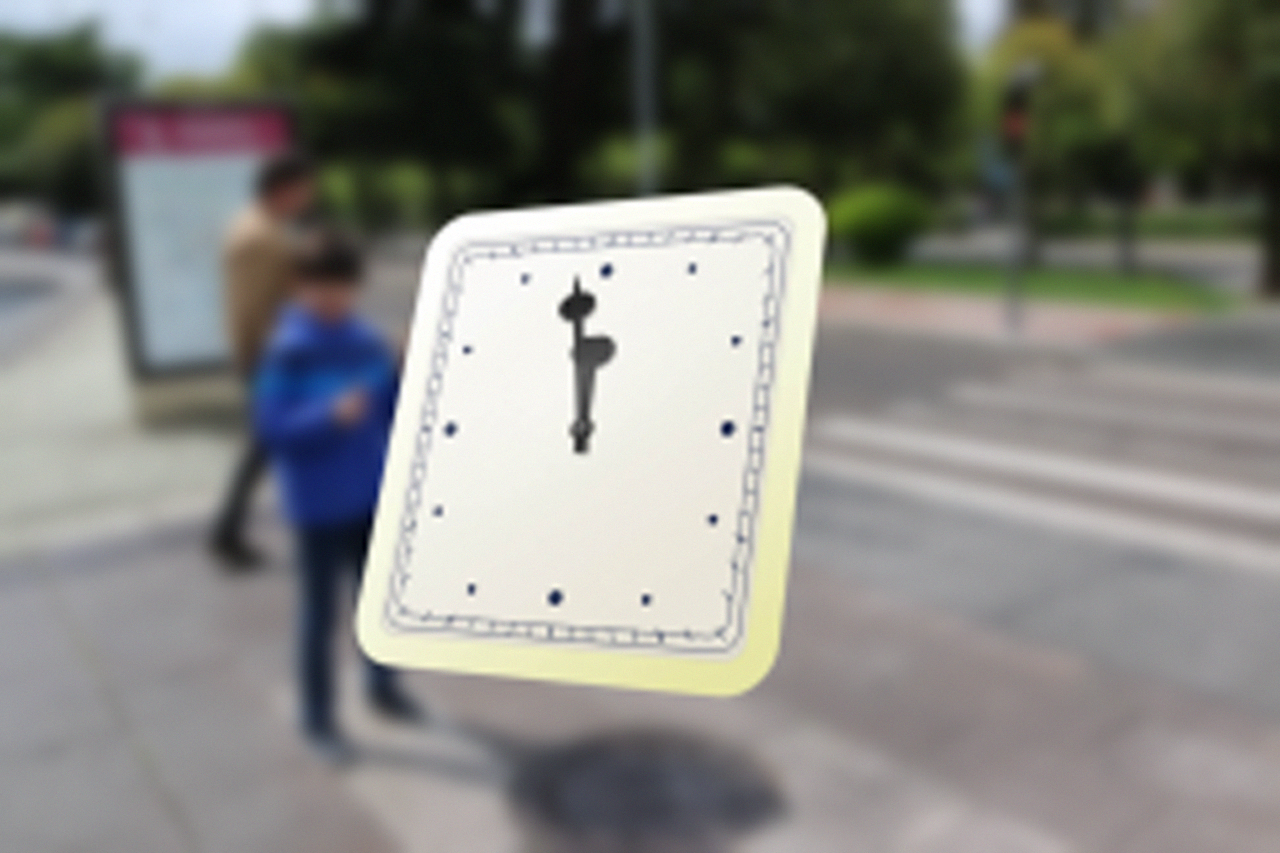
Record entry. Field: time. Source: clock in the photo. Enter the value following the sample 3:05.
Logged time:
11:58
